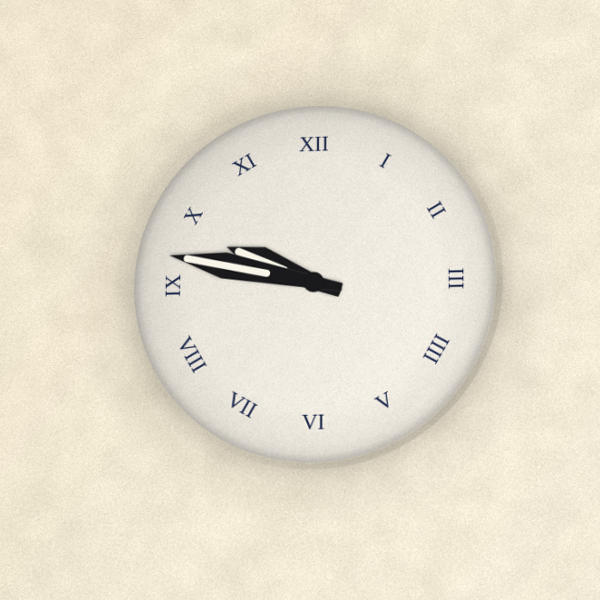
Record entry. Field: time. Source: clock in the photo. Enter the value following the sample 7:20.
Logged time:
9:47
